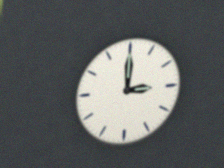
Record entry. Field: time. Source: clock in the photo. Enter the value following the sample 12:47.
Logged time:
3:00
